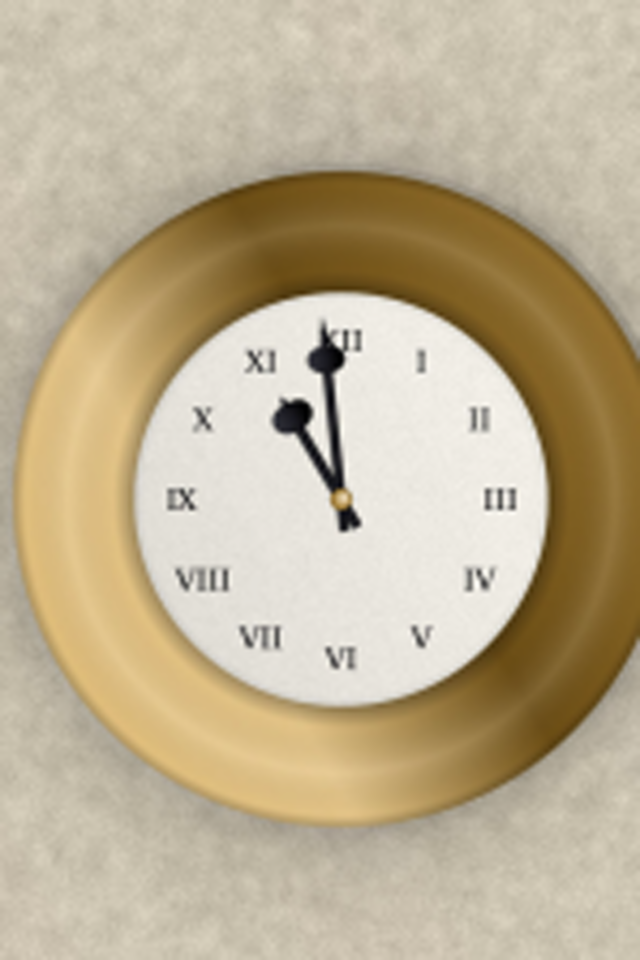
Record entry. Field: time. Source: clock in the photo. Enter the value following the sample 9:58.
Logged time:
10:59
